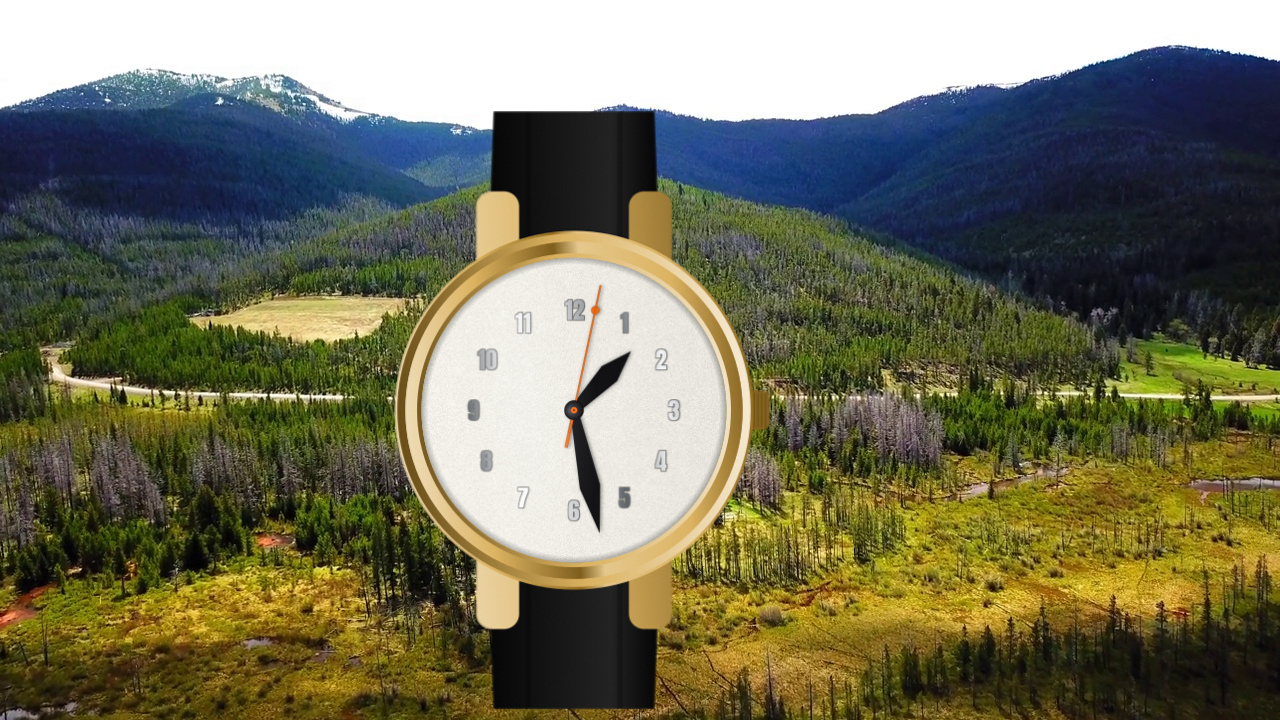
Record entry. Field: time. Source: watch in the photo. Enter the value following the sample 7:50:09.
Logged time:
1:28:02
